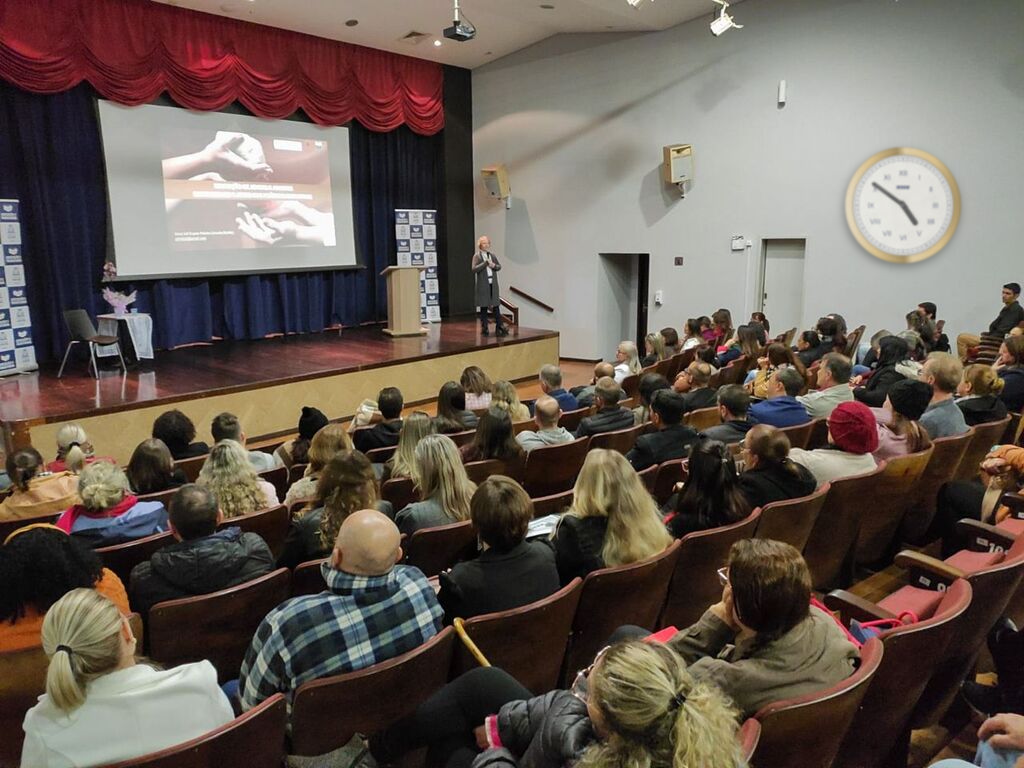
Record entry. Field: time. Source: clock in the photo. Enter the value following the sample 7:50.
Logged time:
4:51
